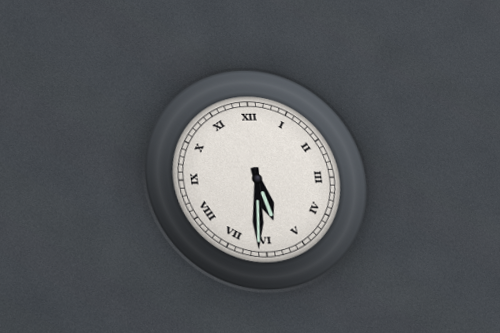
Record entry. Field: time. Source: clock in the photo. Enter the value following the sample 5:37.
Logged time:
5:31
